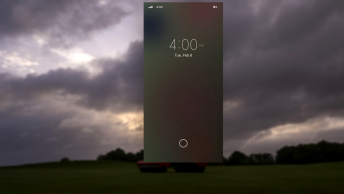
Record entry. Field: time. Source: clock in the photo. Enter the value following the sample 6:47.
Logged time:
4:00
